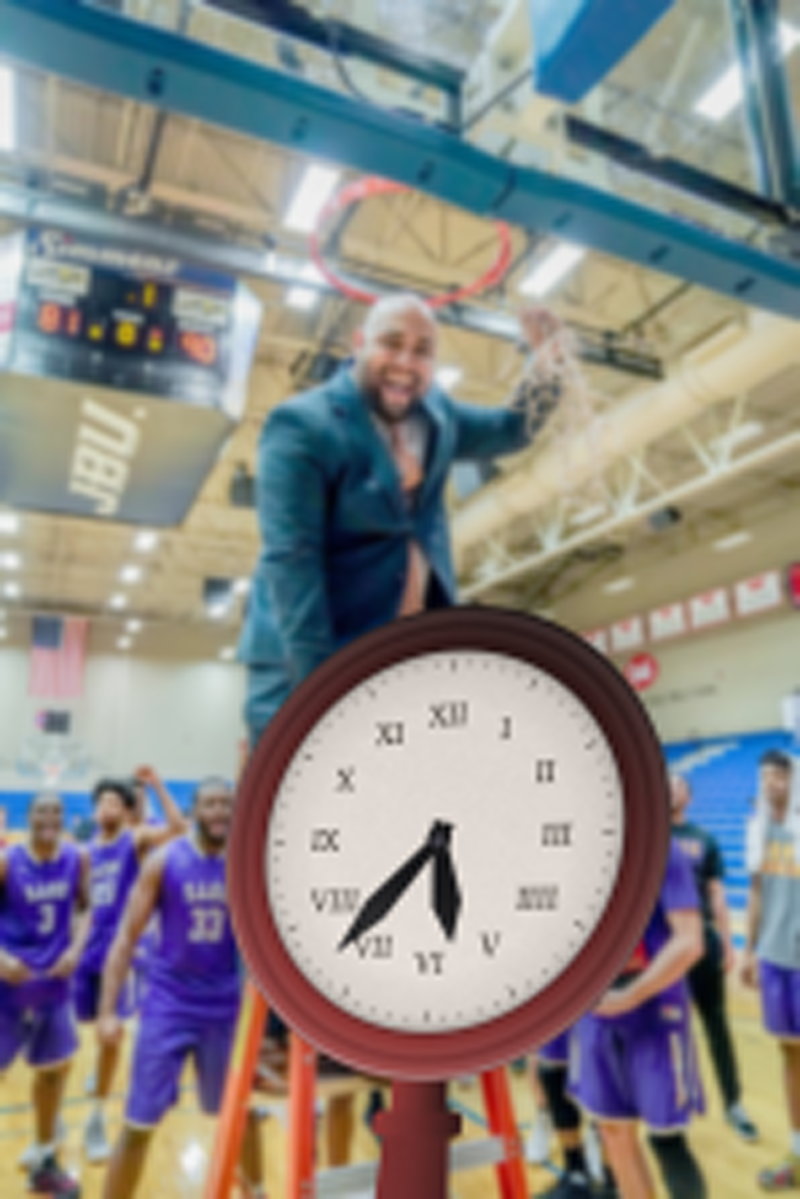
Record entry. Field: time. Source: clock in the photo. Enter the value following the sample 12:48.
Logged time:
5:37
